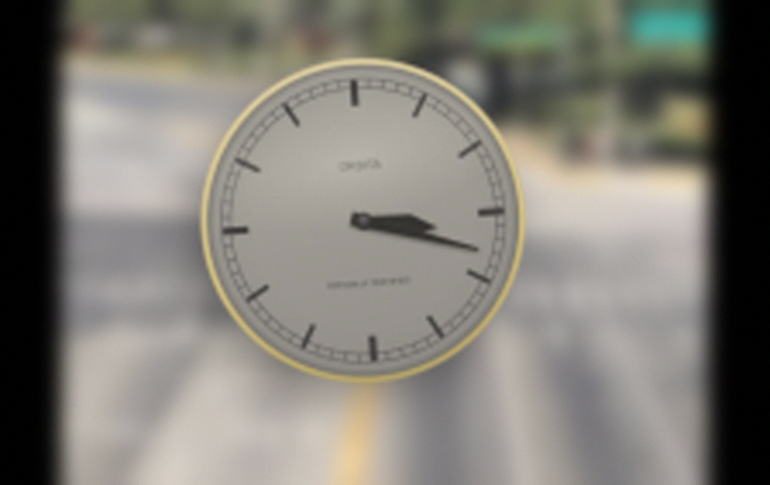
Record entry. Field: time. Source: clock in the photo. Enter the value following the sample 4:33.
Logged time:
3:18
